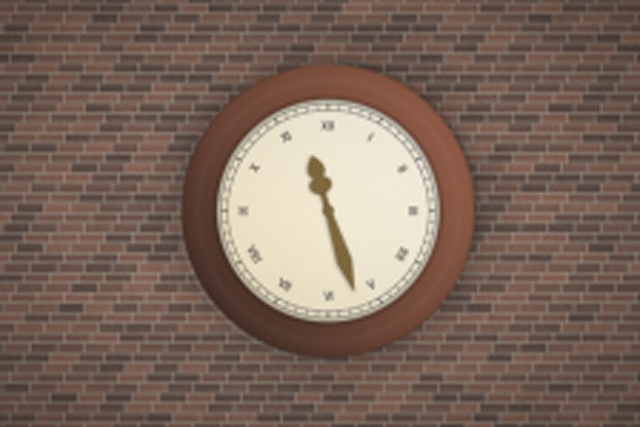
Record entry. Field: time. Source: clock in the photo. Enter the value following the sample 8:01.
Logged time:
11:27
